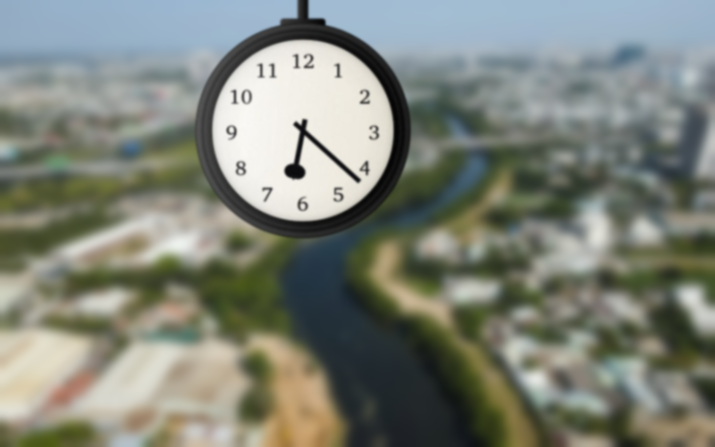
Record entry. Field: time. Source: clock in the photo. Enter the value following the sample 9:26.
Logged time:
6:22
